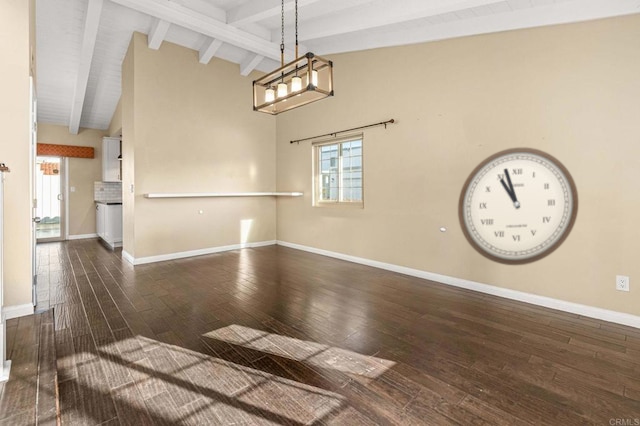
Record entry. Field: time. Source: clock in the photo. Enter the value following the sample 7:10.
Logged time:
10:57
